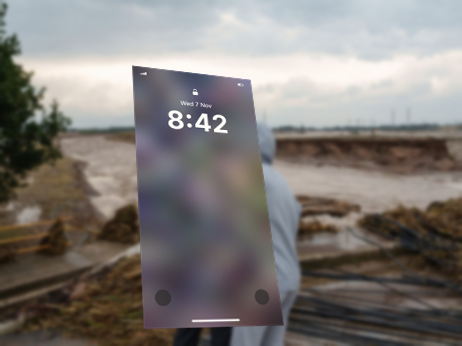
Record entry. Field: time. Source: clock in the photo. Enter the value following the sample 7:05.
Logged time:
8:42
